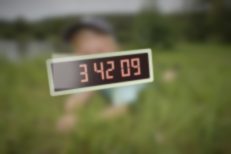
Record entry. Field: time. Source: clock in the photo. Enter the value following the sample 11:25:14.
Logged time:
3:42:09
